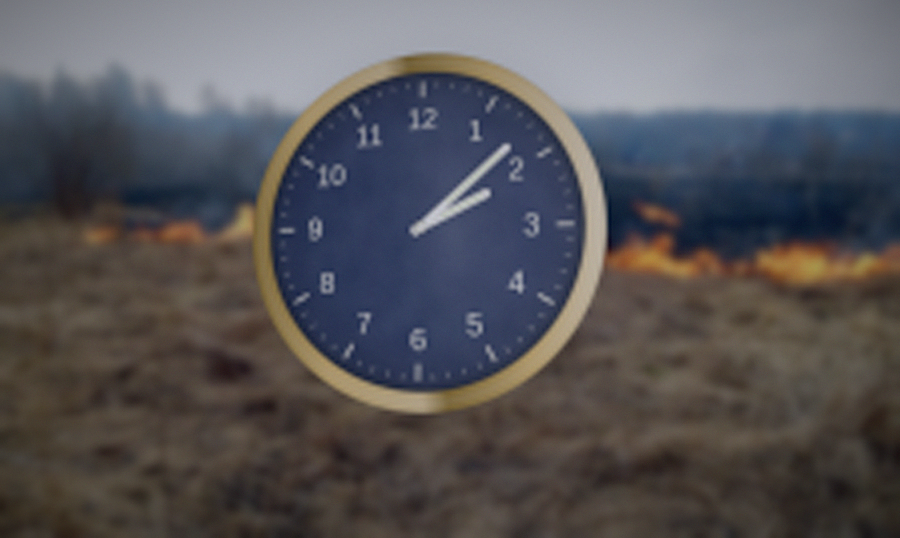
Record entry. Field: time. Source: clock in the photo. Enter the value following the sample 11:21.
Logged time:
2:08
